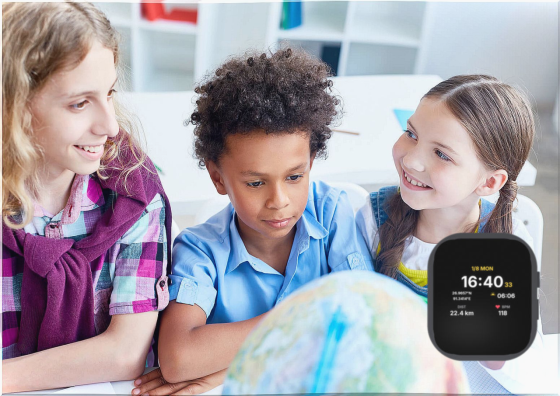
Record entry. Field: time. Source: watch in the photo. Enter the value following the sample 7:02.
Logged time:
16:40
